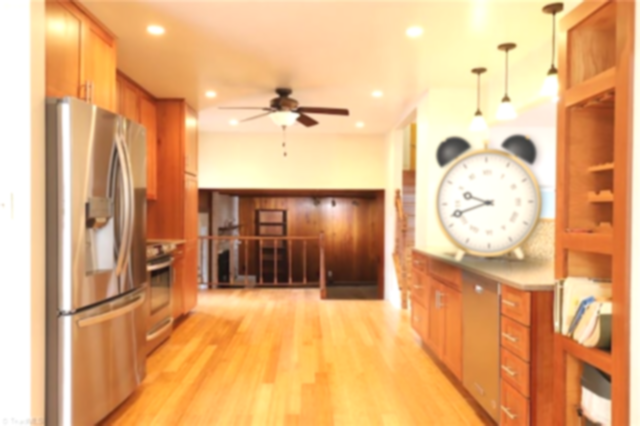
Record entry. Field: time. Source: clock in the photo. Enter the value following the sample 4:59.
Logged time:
9:42
